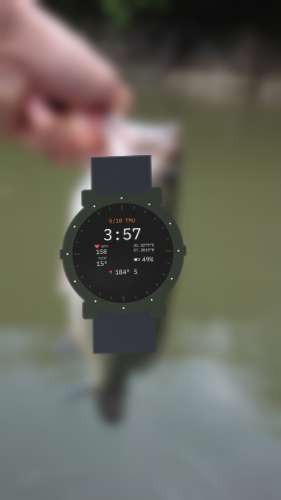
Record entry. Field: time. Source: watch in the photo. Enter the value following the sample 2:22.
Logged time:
3:57
